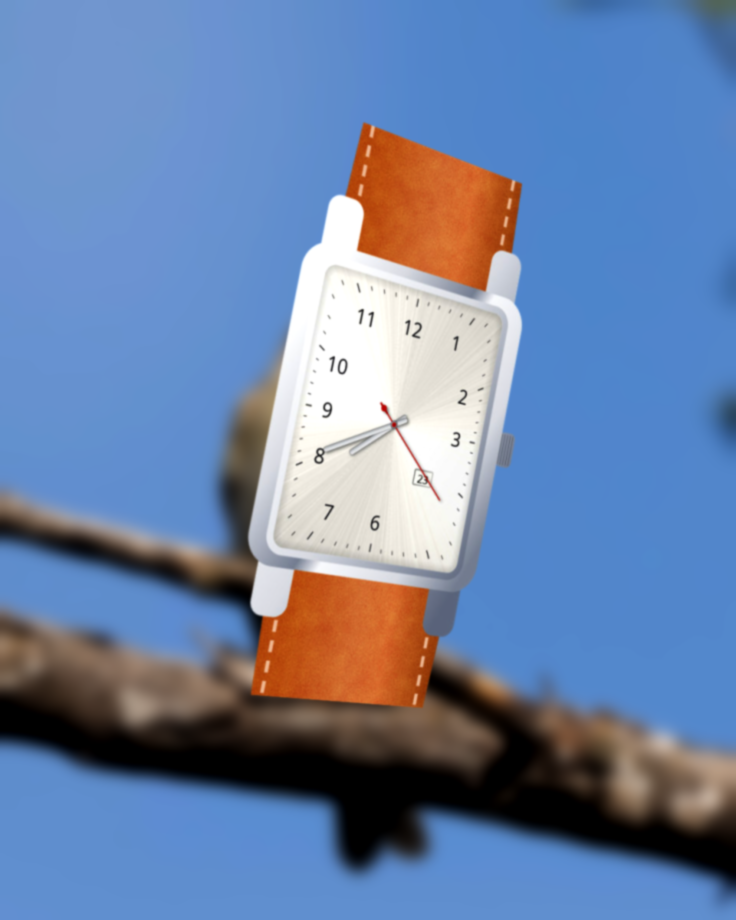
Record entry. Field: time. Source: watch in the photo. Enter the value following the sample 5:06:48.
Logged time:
7:40:22
